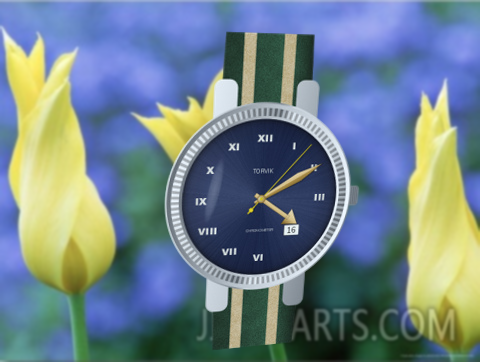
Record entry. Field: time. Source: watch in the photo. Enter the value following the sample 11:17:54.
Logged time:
4:10:07
